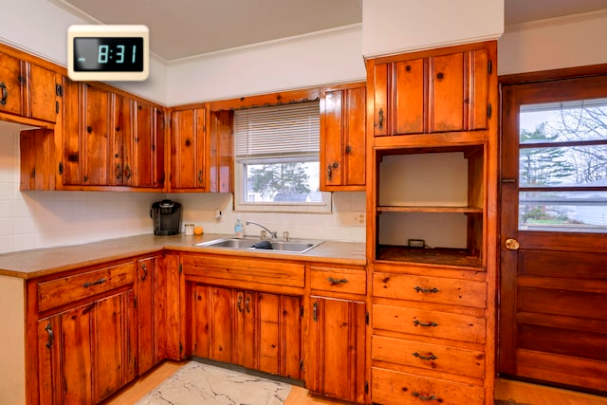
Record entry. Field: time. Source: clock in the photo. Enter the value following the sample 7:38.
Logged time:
8:31
